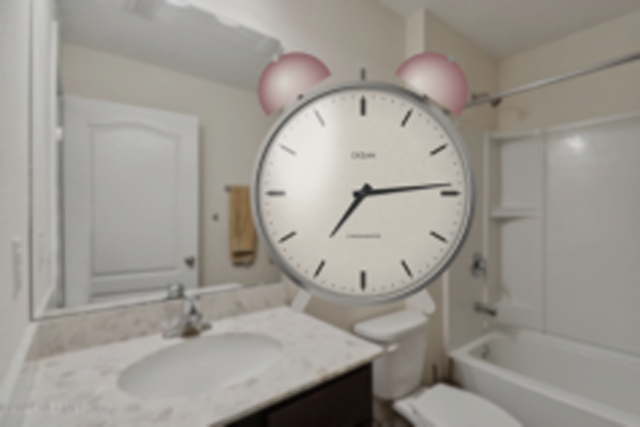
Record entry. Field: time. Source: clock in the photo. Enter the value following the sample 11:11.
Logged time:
7:14
